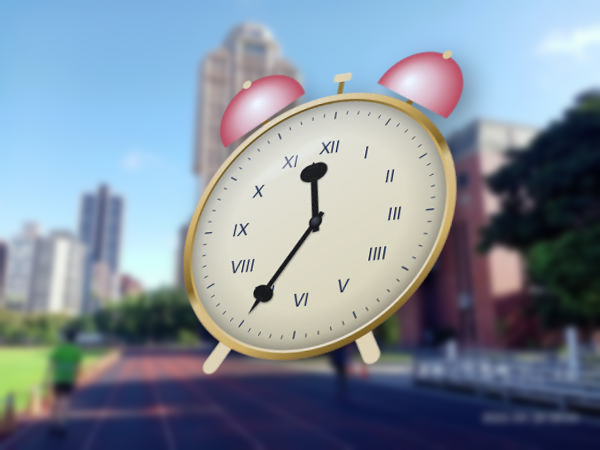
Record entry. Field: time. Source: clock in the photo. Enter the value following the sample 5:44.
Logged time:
11:35
